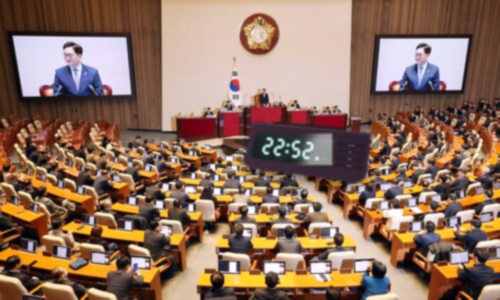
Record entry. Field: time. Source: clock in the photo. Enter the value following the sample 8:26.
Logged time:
22:52
